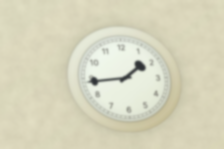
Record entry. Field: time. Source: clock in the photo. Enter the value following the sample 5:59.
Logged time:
1:44
